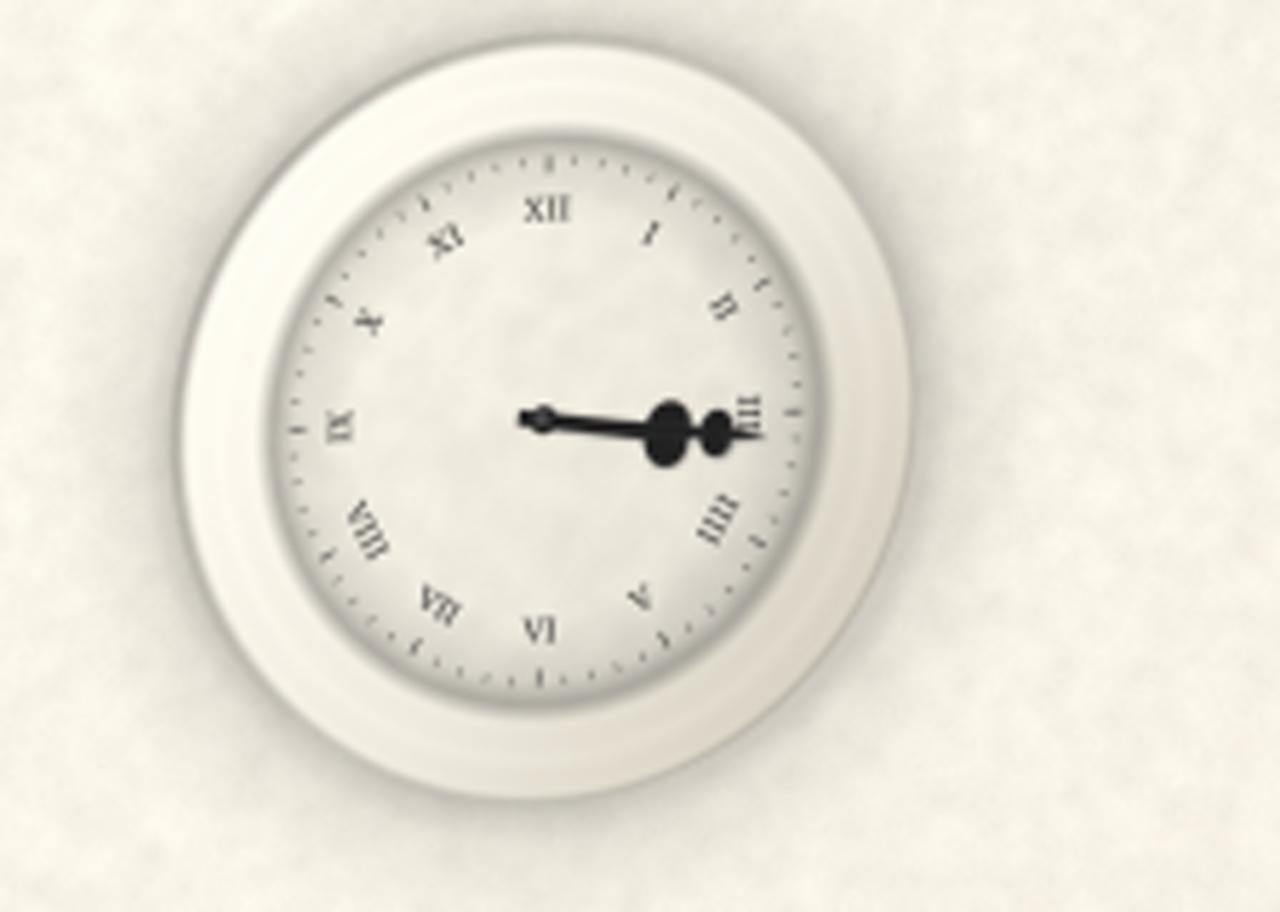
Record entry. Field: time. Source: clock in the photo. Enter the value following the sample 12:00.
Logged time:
3:16
